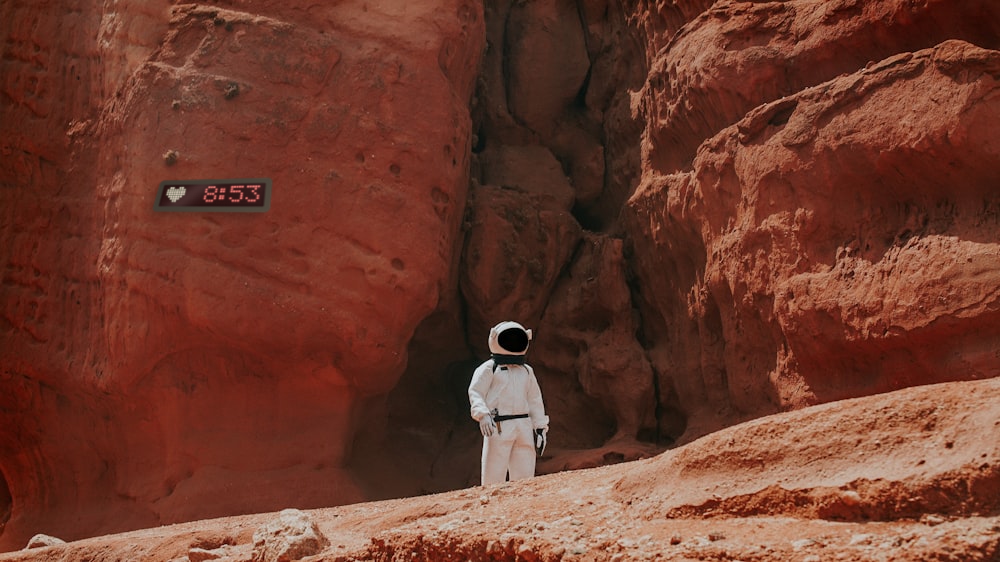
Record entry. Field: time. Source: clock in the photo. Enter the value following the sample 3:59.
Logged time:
8:53
